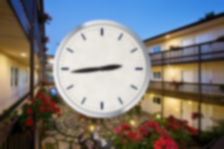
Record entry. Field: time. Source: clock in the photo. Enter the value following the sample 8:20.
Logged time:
2:44
